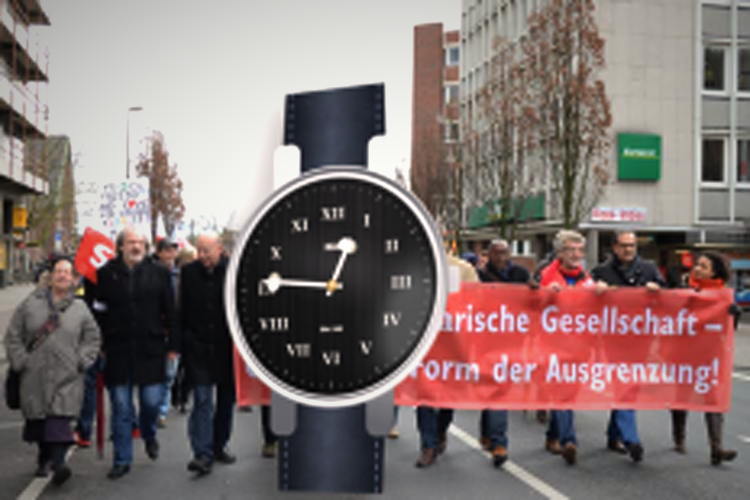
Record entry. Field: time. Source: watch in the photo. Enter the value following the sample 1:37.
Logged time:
12:46
